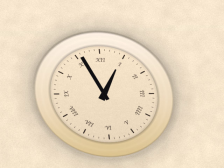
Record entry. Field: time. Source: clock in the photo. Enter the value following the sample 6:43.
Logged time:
12:56
